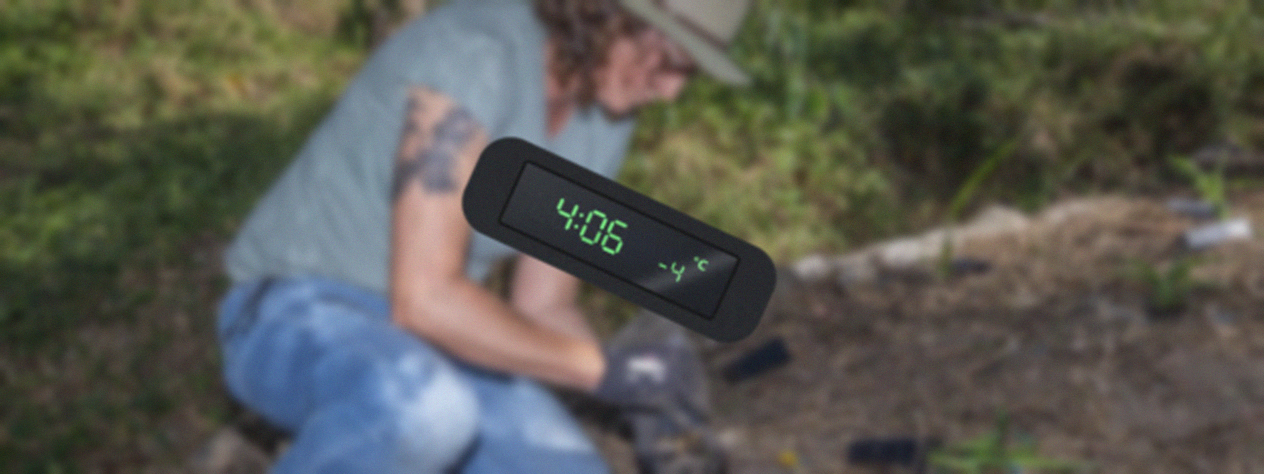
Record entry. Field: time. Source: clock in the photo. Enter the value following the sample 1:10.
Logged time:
4:06
